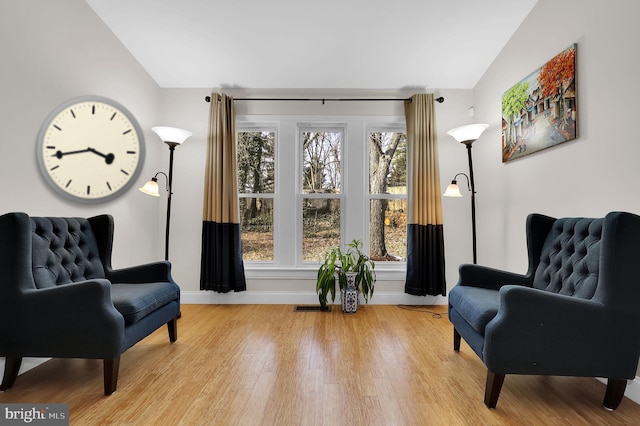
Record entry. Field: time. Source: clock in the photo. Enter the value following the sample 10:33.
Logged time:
3:43
